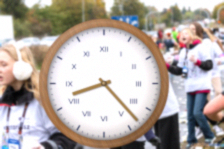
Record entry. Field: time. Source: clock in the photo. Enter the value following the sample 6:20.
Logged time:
8:23
